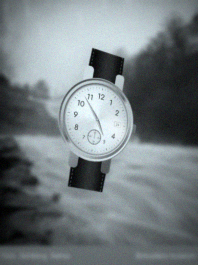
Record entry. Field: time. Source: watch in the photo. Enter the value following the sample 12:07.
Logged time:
4:53
